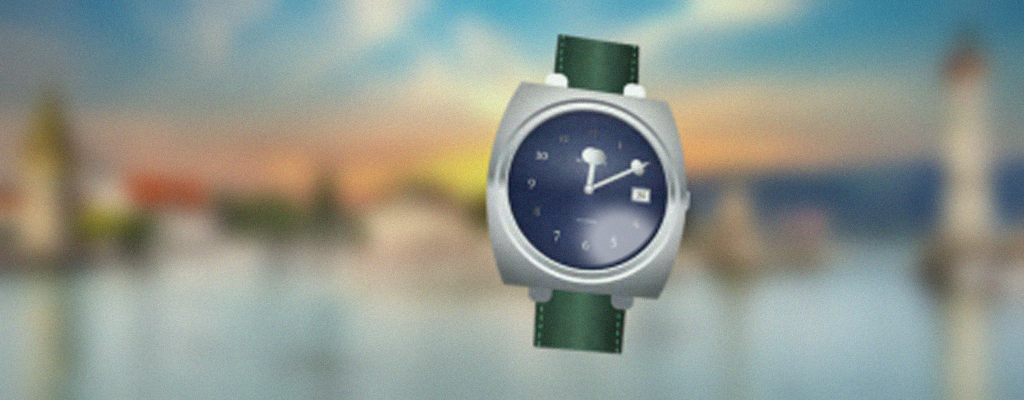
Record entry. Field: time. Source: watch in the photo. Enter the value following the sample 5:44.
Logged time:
12:10
